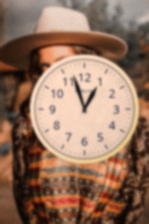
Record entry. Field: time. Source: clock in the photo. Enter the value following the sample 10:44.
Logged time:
12:57
